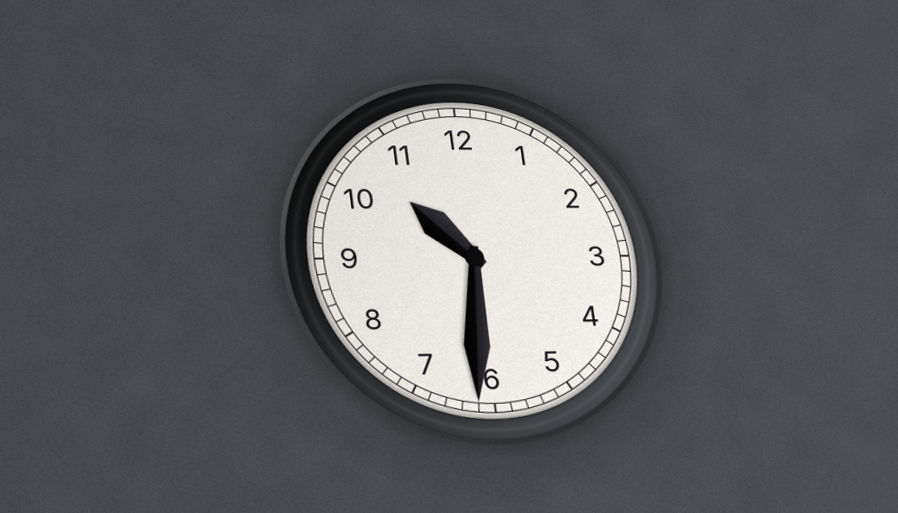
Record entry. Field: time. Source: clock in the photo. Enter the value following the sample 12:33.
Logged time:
10:31
